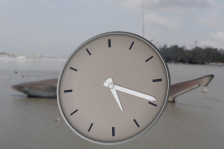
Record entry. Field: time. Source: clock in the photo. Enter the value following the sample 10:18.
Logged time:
5:19
